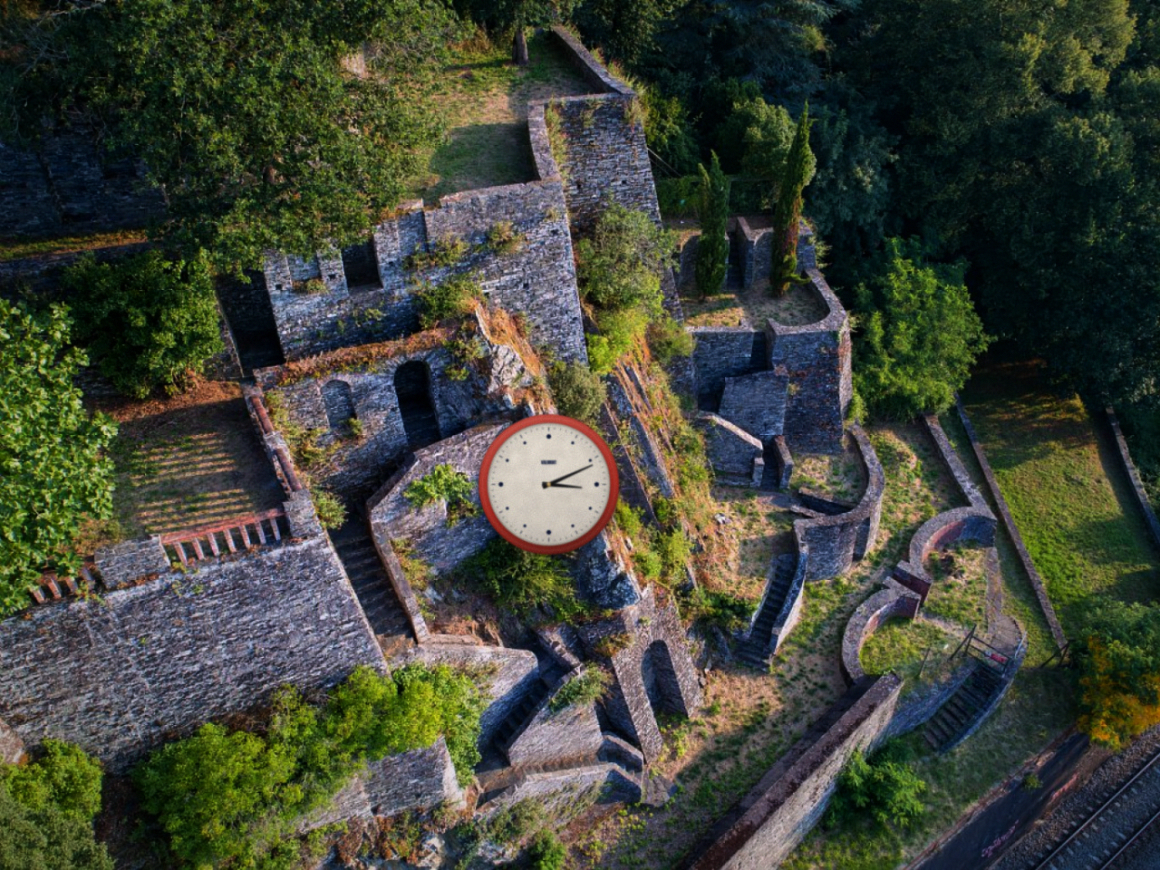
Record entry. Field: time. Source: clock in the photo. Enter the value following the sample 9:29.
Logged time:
3:11
